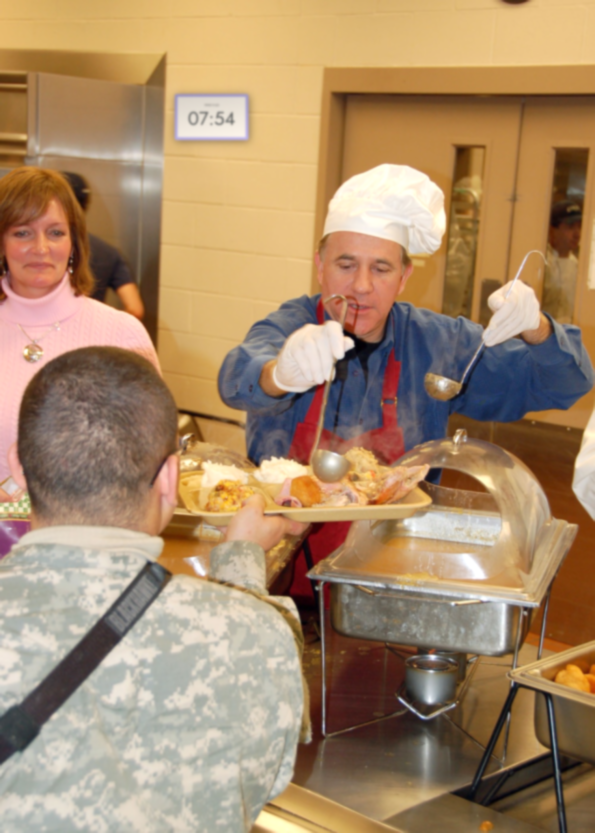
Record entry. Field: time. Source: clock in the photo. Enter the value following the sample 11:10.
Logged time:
7:54
